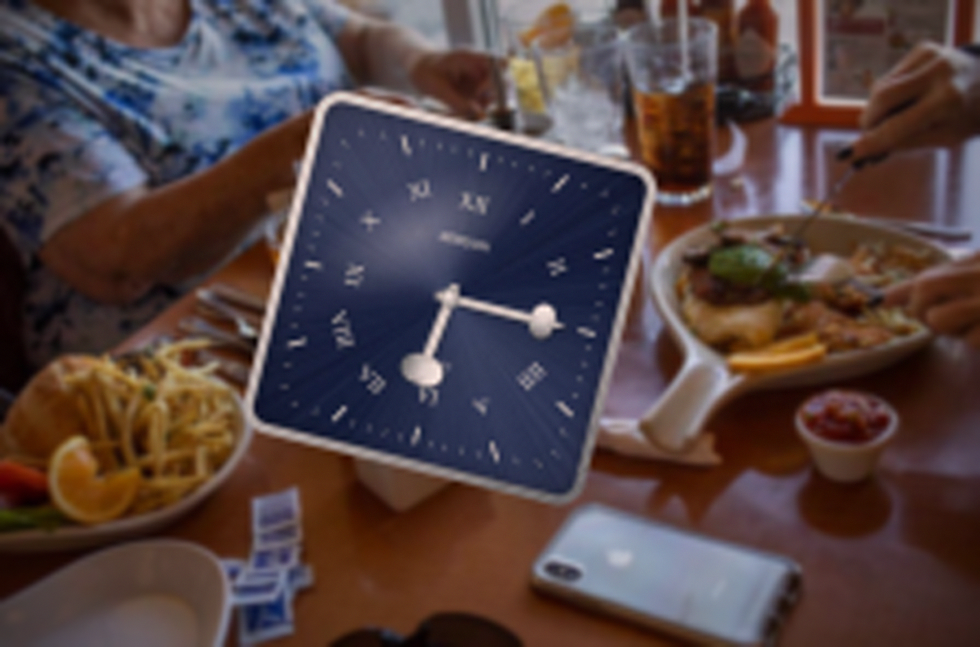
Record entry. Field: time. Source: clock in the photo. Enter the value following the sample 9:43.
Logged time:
6:15
